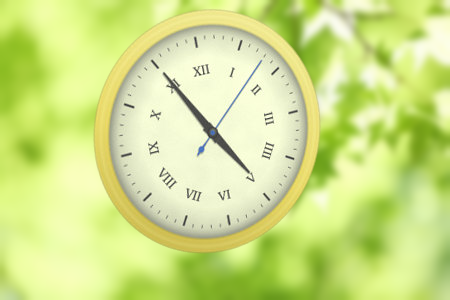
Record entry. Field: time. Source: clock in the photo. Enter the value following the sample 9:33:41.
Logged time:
4:55:08
